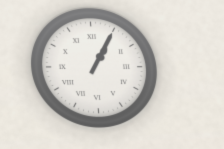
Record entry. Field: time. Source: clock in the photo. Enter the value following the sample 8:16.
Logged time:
1:05
